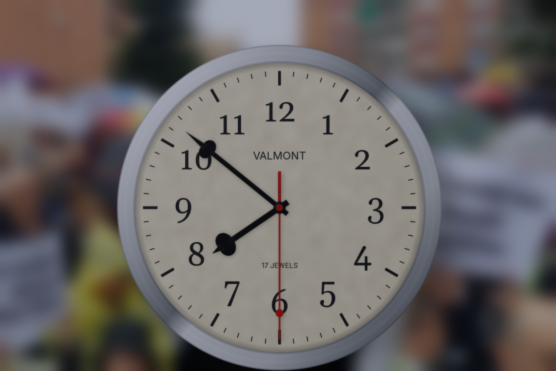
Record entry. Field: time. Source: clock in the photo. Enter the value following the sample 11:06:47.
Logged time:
7:51:30
